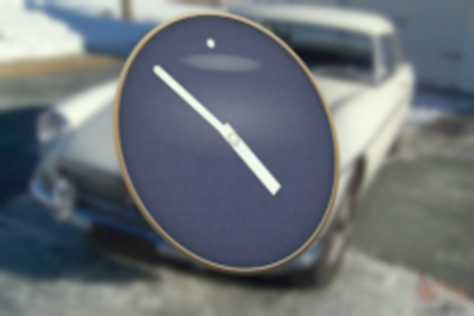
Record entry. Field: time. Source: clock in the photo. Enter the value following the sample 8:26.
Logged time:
4:53
